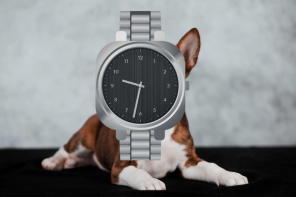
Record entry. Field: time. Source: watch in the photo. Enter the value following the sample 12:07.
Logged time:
9:32
